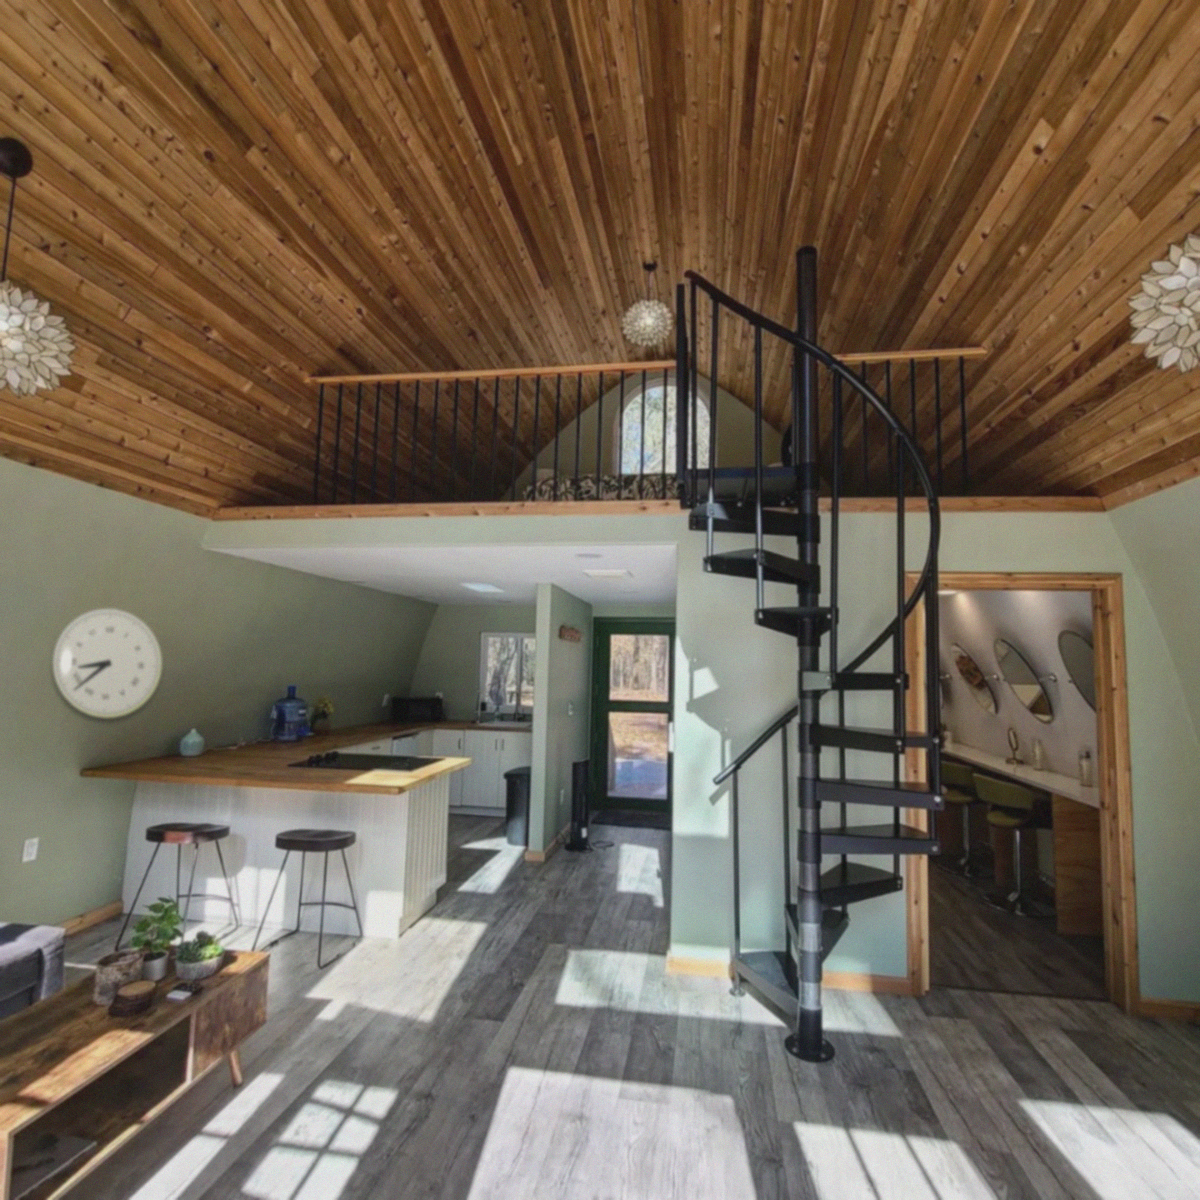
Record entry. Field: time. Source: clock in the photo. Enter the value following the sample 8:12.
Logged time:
8:38
